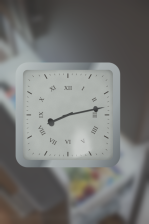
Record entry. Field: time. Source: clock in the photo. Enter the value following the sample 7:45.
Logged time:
8:13
